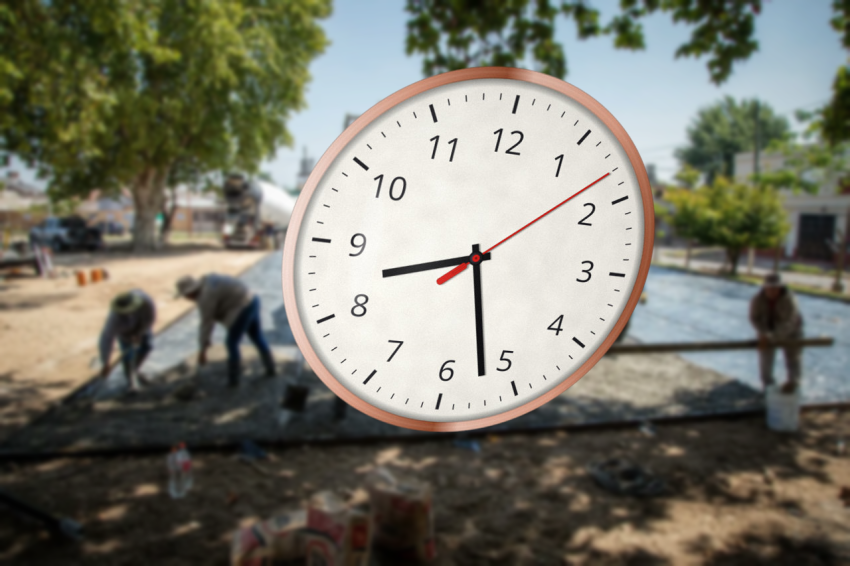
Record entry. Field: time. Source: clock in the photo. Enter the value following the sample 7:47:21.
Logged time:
8:27:08
